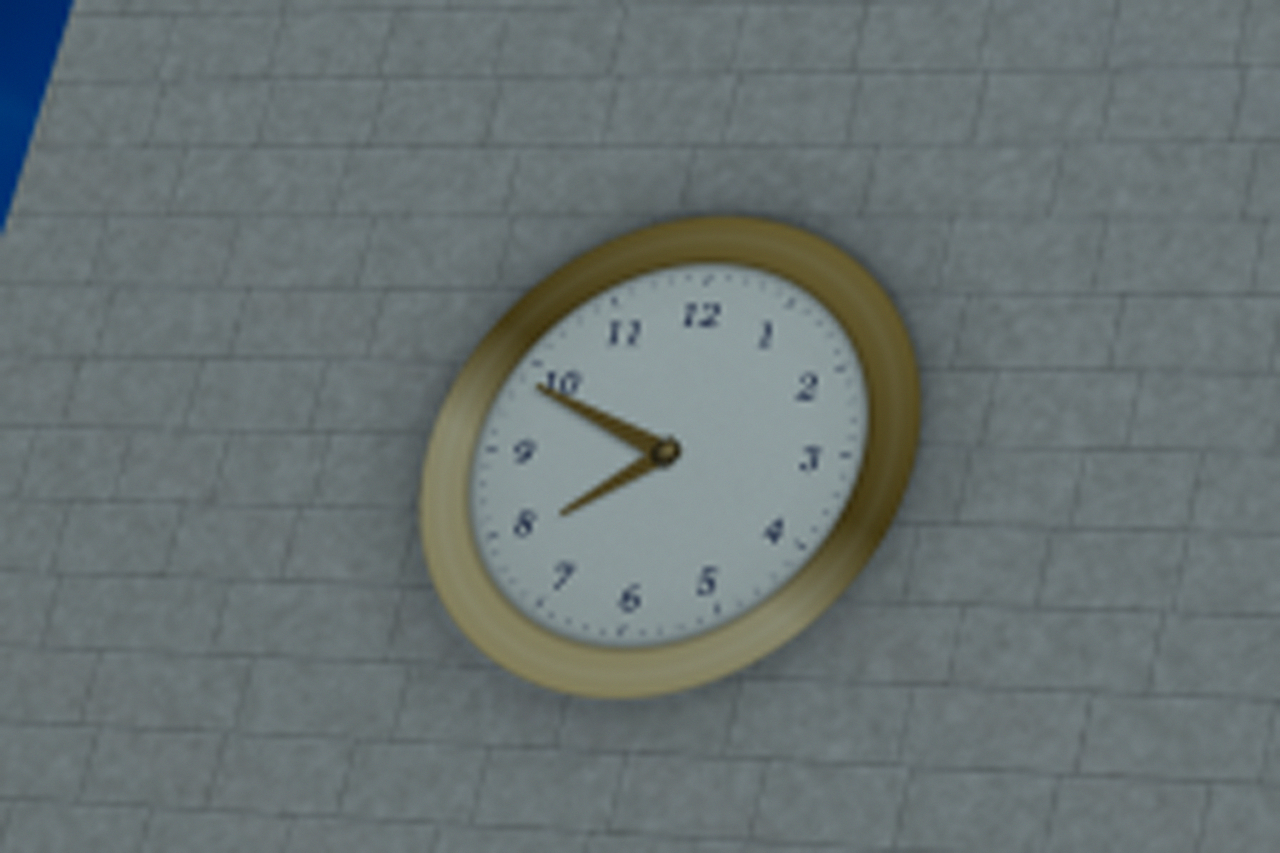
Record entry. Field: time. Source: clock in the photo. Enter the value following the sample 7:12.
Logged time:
7:49
